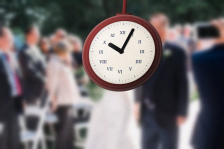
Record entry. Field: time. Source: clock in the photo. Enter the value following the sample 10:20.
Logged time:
10:04
